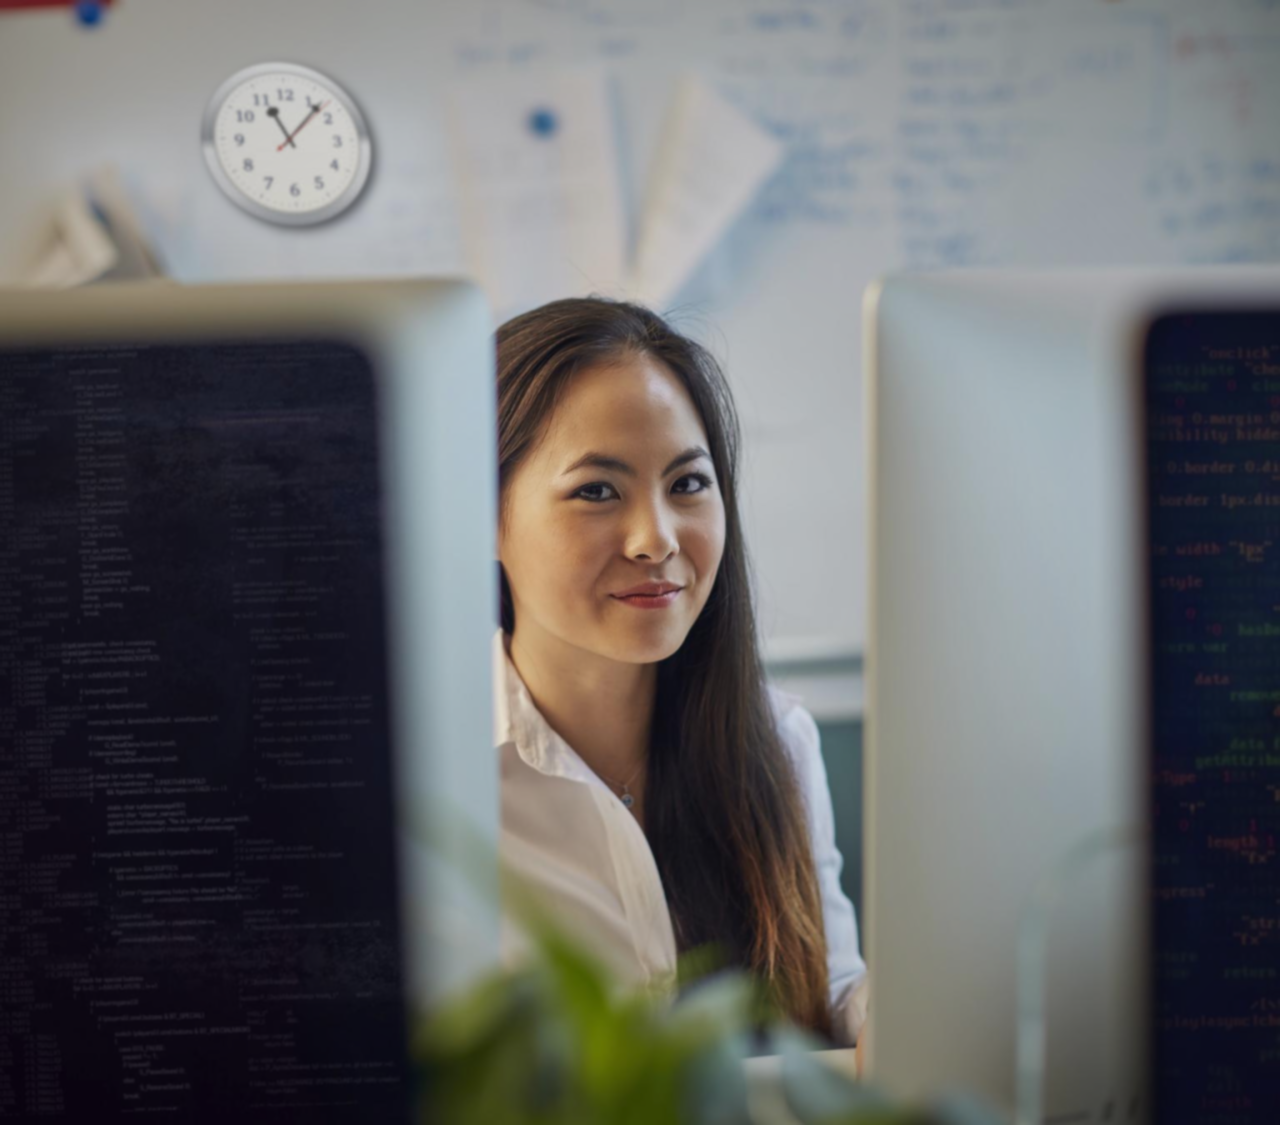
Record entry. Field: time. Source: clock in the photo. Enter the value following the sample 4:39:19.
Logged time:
11:07:08
